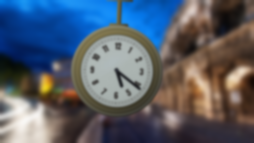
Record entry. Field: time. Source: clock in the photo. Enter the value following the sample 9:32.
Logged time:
5:21
